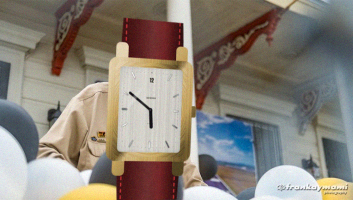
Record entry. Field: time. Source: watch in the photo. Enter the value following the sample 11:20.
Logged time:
5:51
